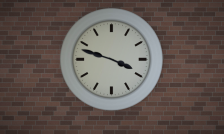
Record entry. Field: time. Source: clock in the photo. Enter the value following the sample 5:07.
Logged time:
3:48
